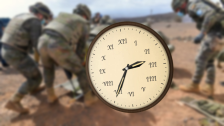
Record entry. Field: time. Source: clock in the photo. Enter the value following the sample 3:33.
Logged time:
2:35
